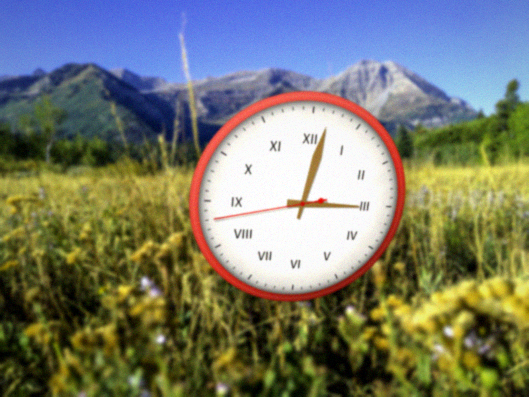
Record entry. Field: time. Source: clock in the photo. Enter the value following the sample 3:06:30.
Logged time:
3:01:43
